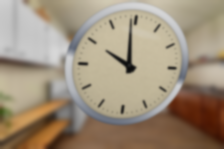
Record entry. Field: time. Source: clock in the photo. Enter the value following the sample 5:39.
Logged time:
9:59
